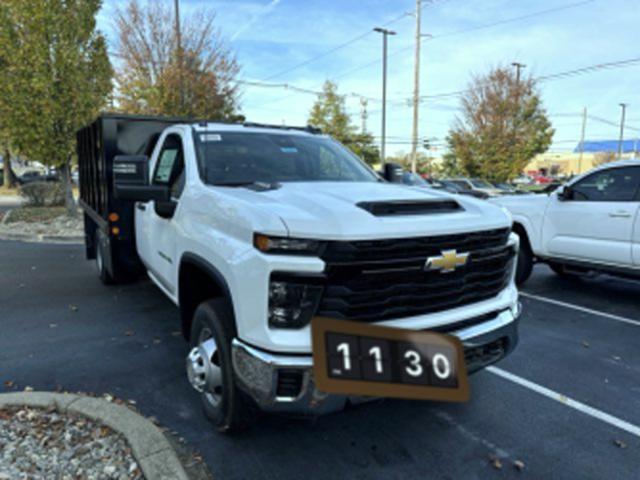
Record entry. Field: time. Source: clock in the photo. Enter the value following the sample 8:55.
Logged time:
11:30
